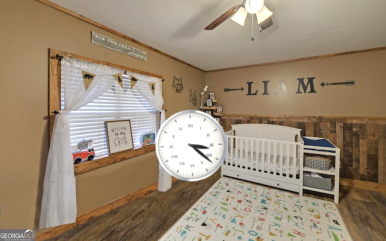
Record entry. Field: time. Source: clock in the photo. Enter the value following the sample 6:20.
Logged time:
3:22
